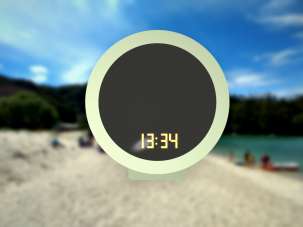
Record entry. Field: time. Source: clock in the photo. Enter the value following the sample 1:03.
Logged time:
13:34
